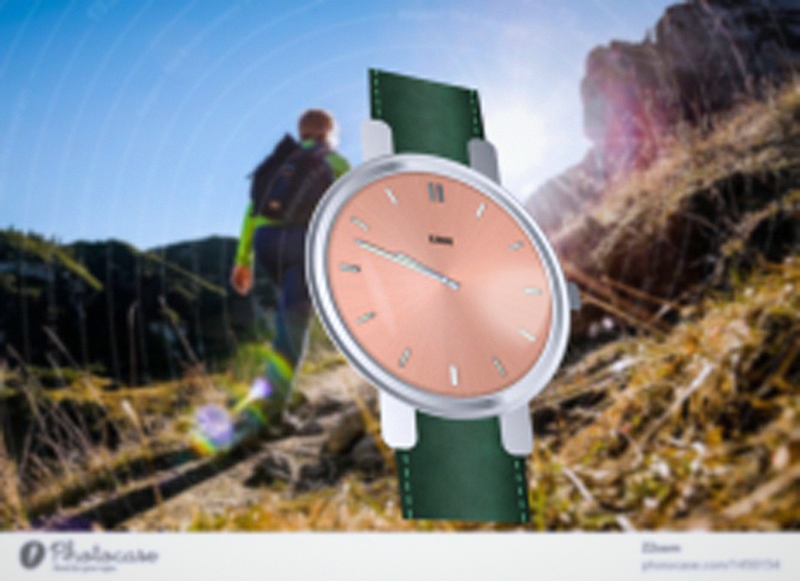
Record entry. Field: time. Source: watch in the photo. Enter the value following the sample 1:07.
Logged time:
9:48
